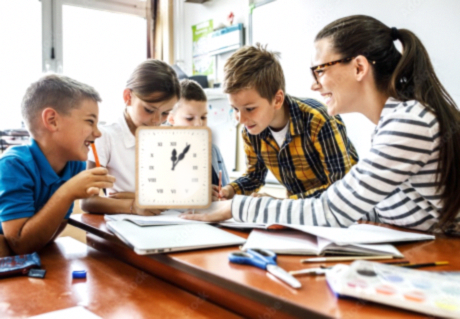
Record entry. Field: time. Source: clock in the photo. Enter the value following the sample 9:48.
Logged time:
12:06
